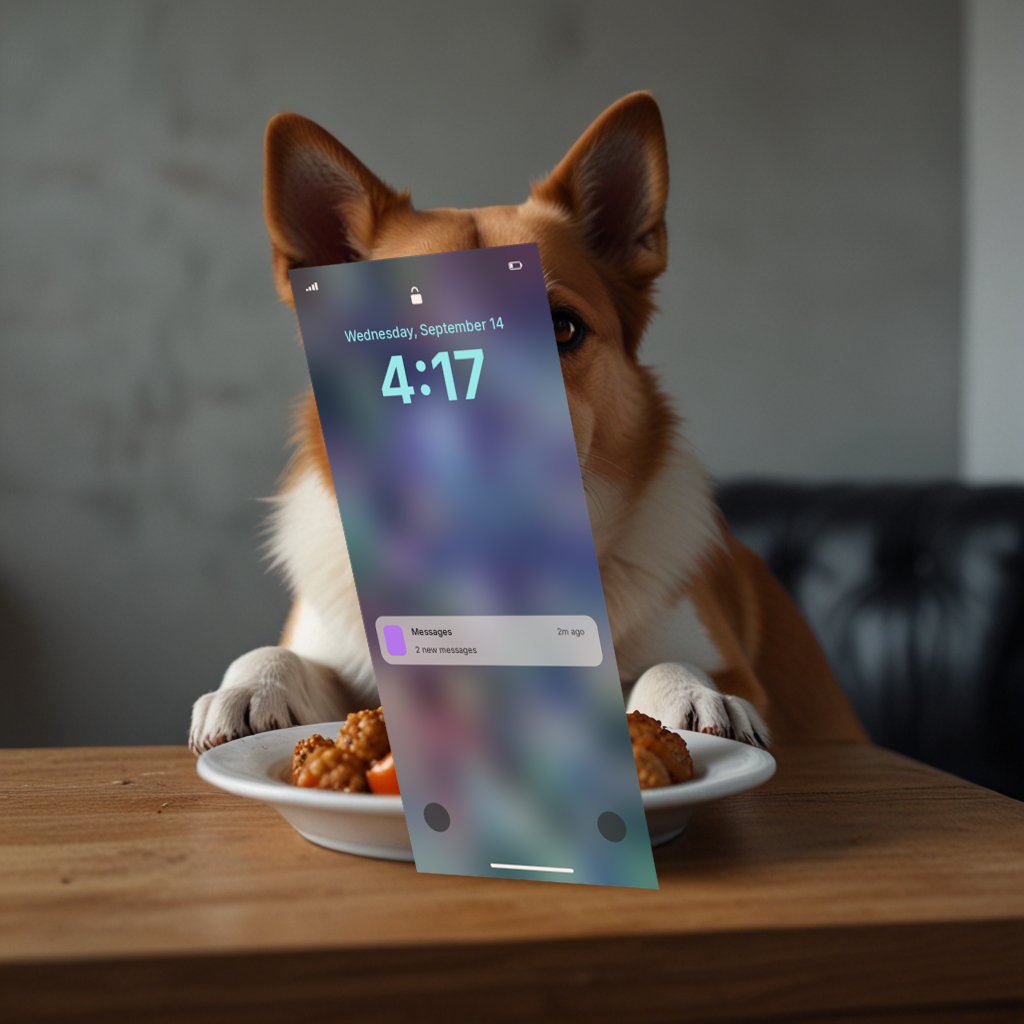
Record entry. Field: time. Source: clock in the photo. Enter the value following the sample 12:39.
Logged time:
4:17
